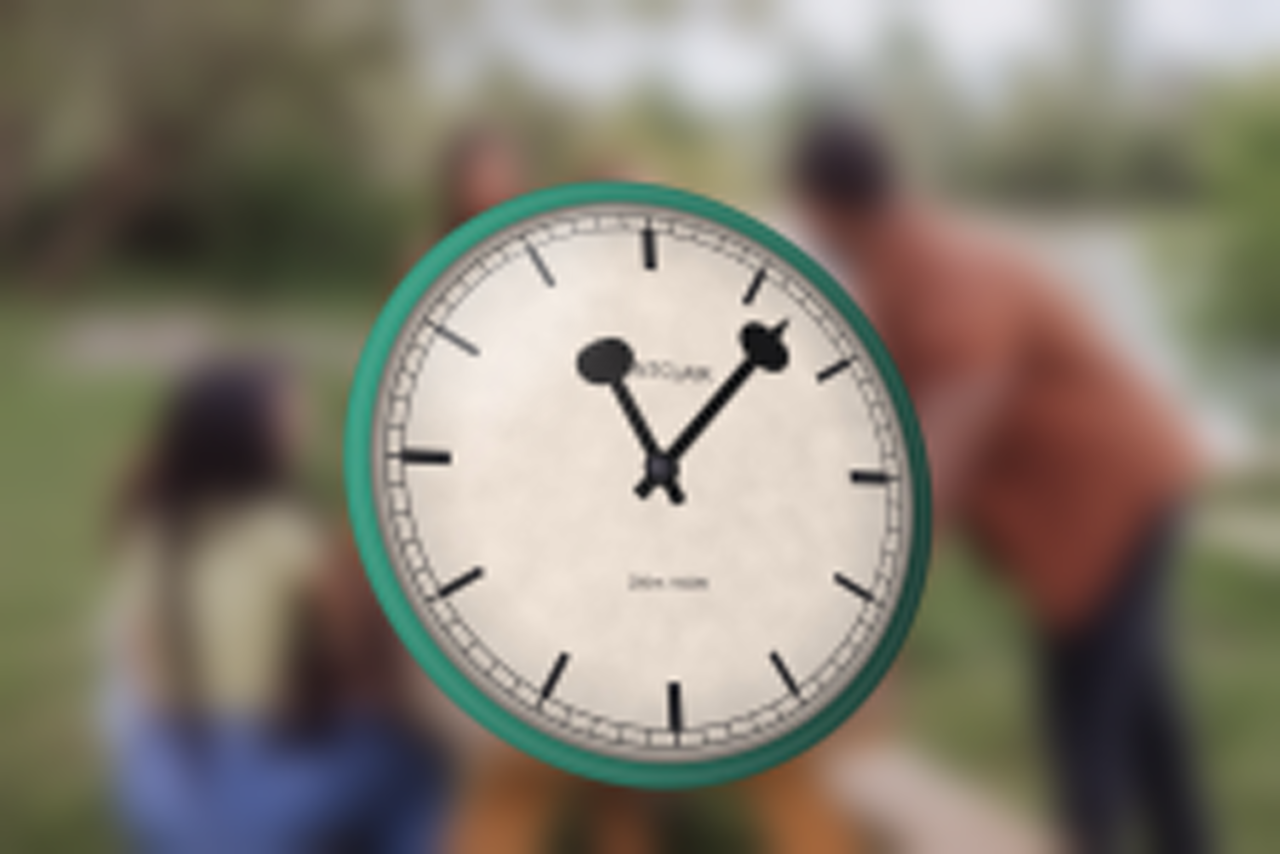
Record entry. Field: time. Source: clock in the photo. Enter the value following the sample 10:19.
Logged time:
11:07
